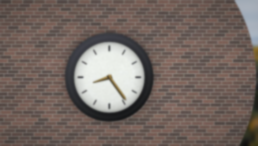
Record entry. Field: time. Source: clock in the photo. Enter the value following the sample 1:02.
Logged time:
8:24
